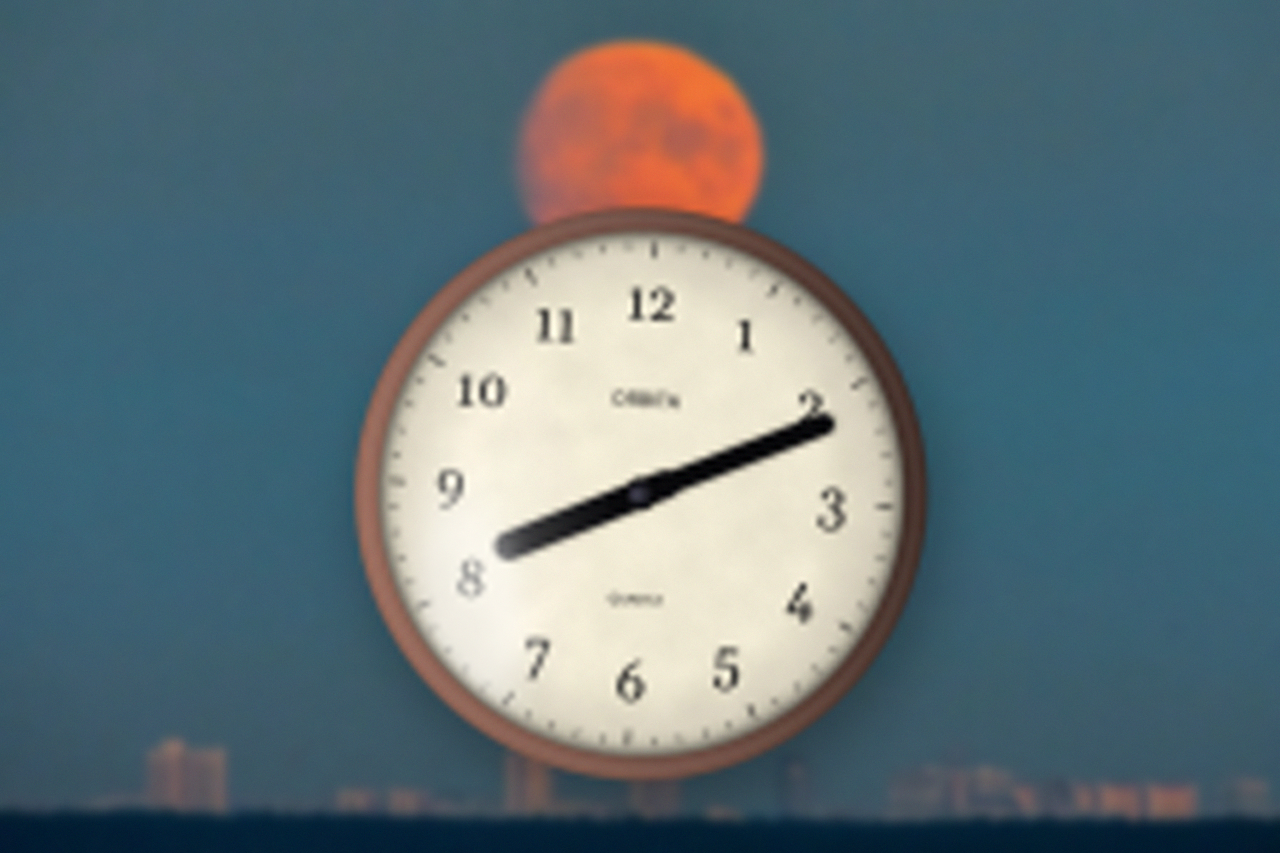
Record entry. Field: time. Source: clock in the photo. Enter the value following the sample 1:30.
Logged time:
8:11
